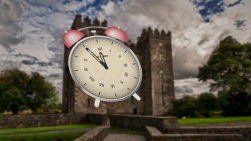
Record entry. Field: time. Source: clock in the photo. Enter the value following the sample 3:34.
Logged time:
11:55
